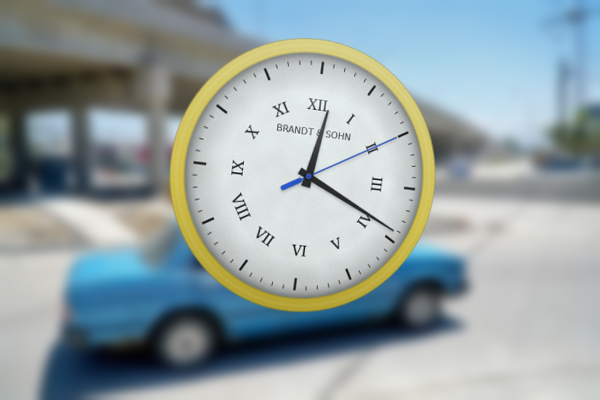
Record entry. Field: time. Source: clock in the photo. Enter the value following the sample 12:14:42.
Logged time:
12:19:10
